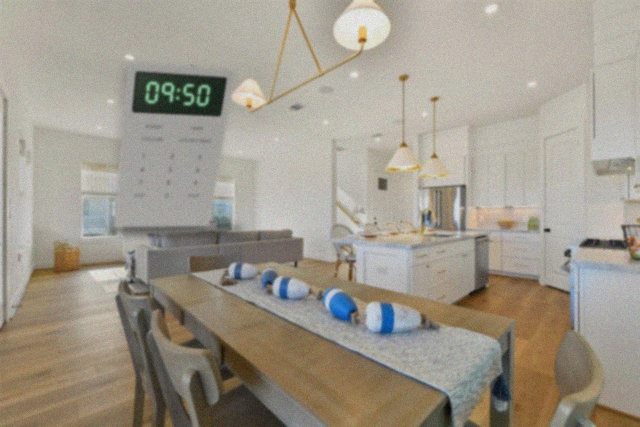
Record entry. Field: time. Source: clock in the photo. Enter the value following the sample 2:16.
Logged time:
9:50
